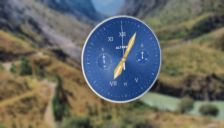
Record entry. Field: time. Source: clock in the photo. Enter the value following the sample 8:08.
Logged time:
7:05
